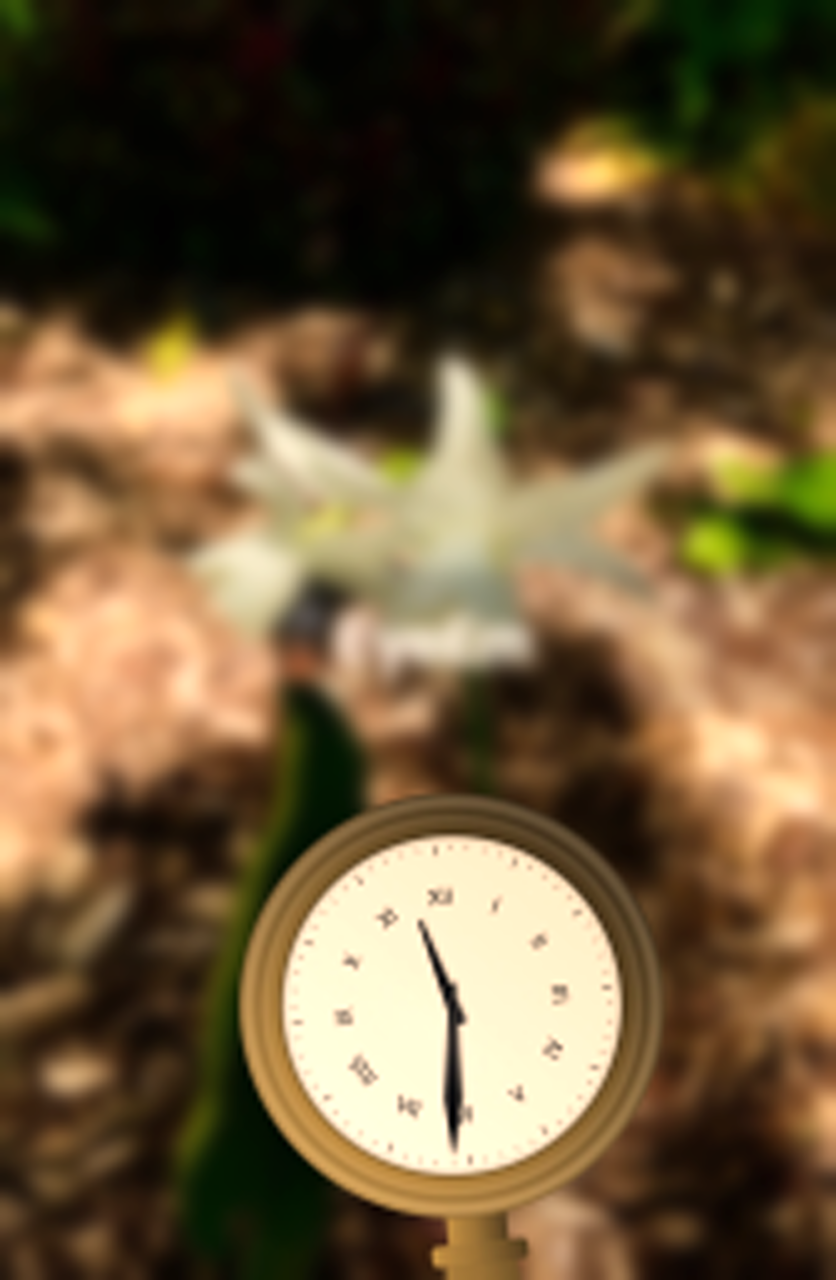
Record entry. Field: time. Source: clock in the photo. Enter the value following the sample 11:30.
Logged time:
11:31
